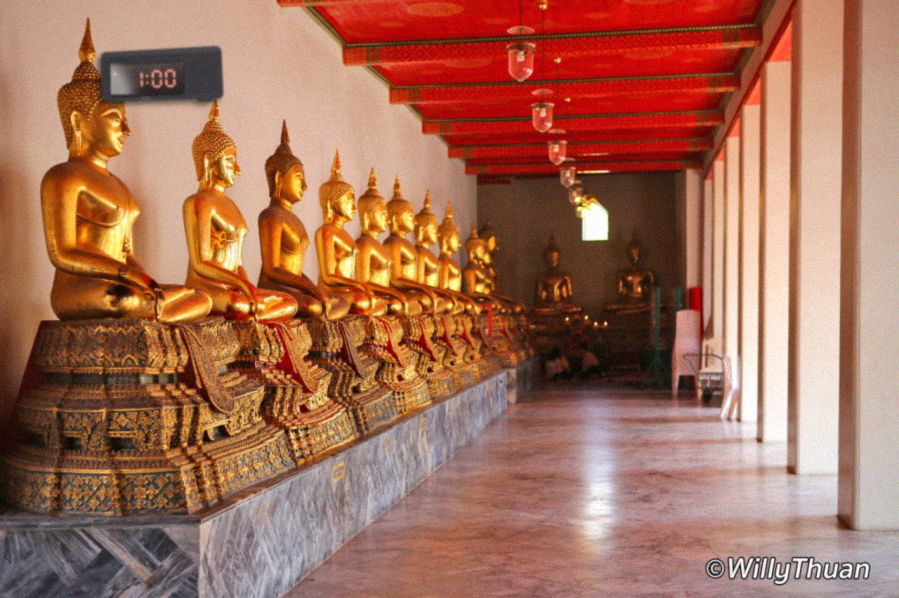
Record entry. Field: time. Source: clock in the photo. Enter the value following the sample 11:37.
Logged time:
1:00
